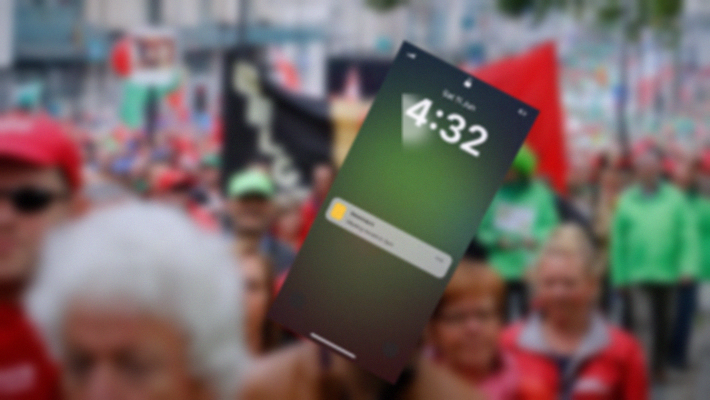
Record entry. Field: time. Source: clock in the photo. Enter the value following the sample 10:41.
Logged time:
4:32
